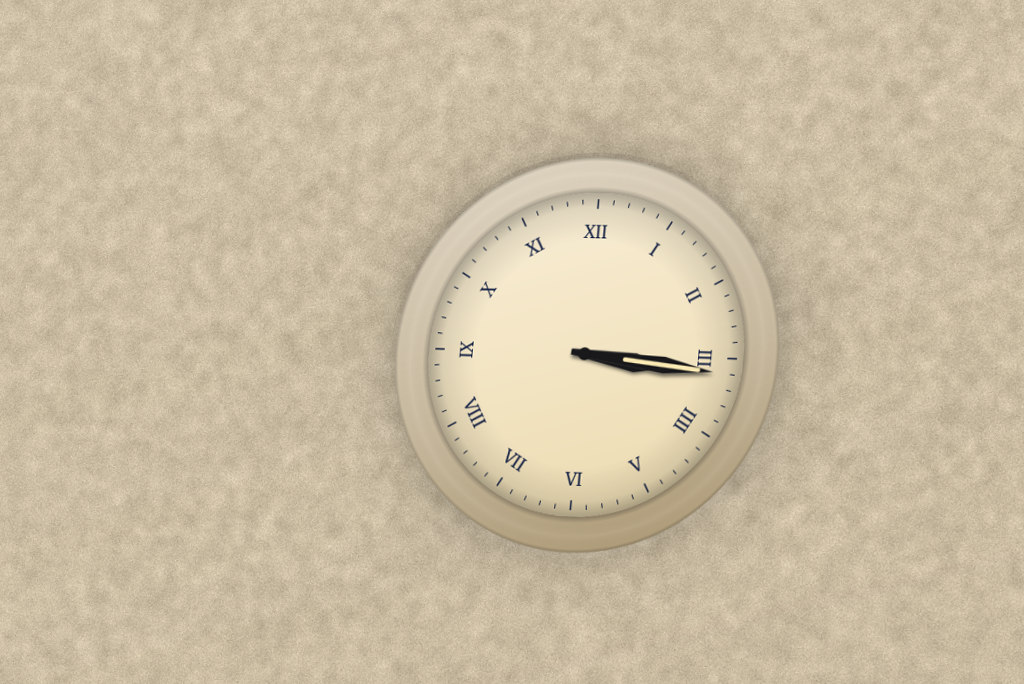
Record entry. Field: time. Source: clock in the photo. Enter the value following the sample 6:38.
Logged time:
3:16
